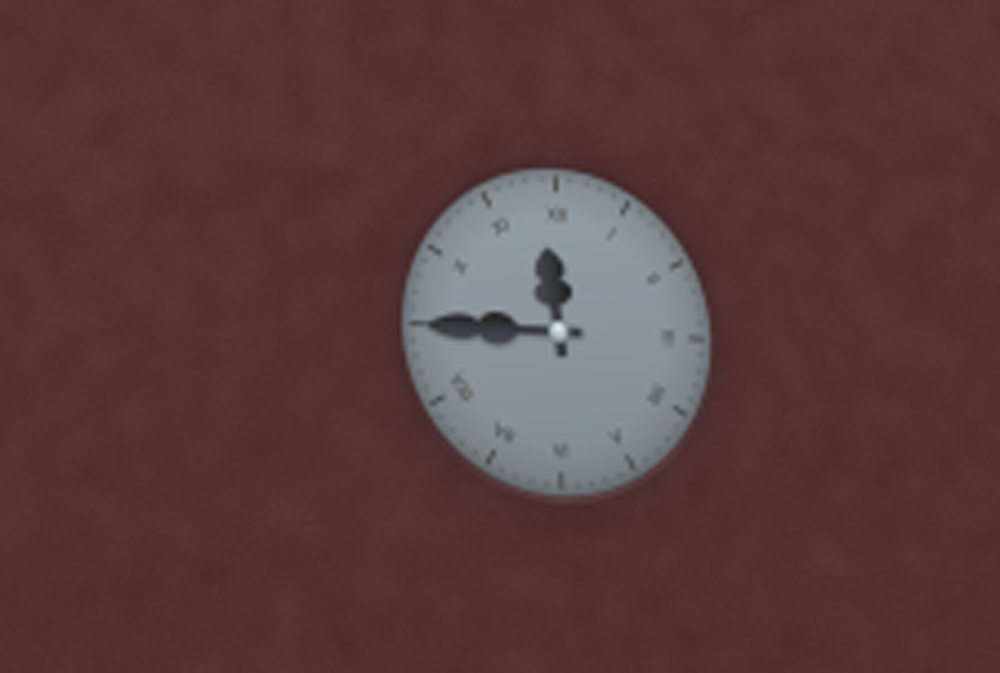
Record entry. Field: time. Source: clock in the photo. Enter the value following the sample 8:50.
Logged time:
11:45
